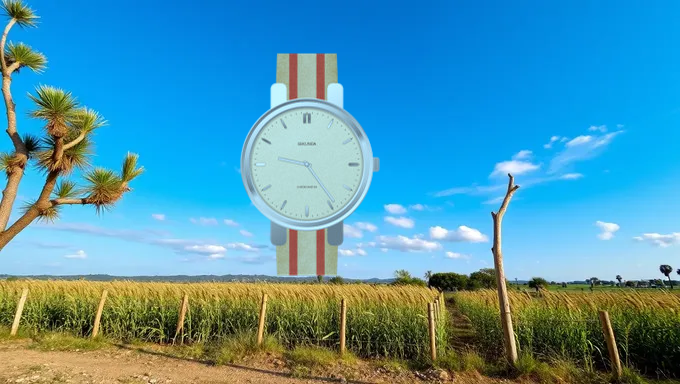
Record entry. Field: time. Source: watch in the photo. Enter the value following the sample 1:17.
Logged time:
9:24
